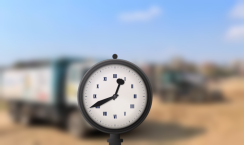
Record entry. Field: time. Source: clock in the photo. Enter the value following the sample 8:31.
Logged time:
12:41
